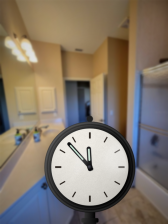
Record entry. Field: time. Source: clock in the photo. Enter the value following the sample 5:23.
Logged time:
11:53
